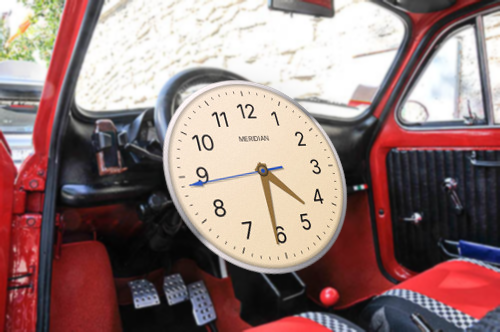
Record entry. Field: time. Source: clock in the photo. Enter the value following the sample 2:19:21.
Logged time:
4:30:44
